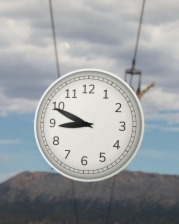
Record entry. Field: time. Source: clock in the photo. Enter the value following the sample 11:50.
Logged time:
8:49
